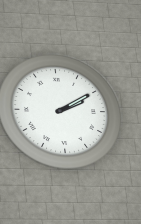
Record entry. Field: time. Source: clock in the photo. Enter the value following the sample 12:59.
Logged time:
2:10
